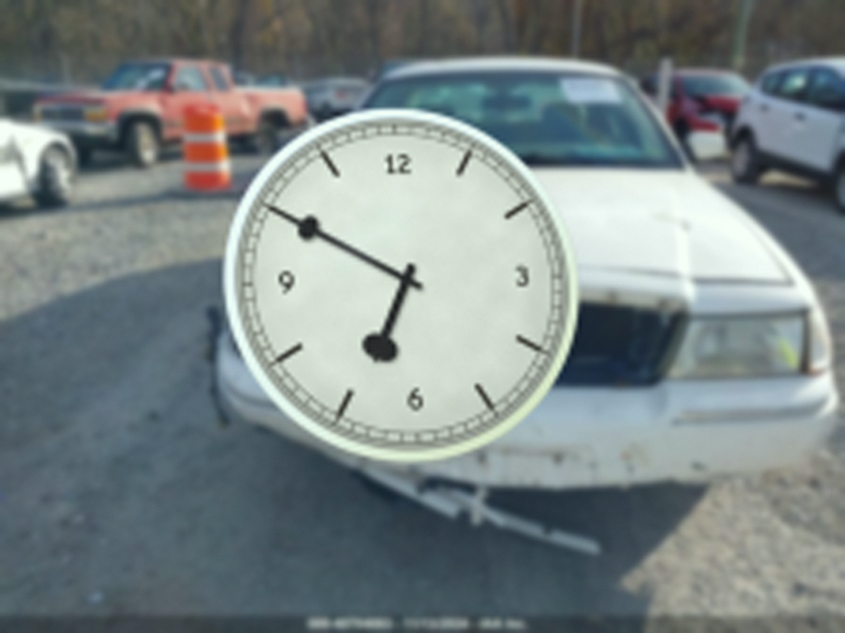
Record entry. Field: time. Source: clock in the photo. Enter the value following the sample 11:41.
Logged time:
6:50
